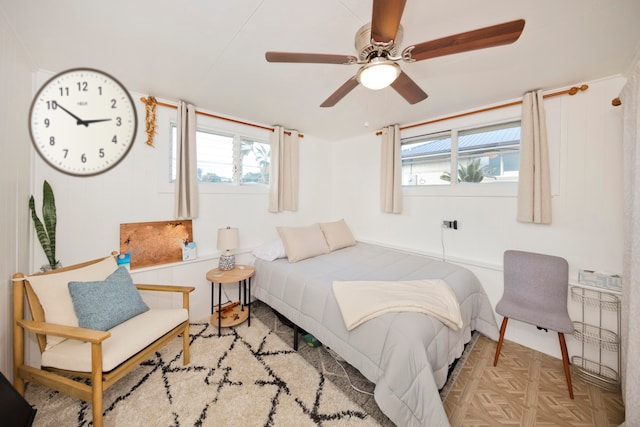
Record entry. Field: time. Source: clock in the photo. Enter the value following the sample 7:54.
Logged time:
2:51
